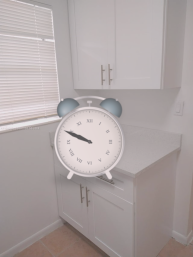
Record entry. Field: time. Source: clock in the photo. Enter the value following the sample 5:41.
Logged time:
9:49
